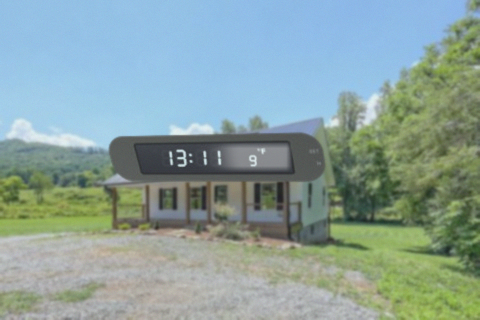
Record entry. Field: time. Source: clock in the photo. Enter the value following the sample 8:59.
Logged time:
13:11
